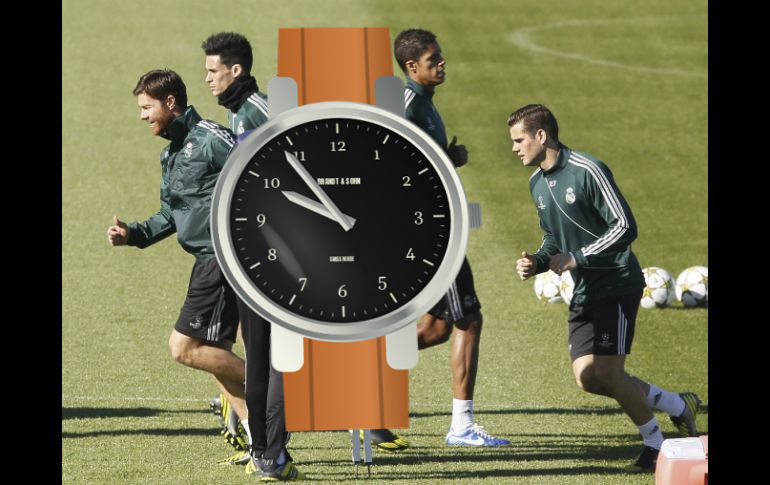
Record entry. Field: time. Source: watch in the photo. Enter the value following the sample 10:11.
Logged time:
9:54
